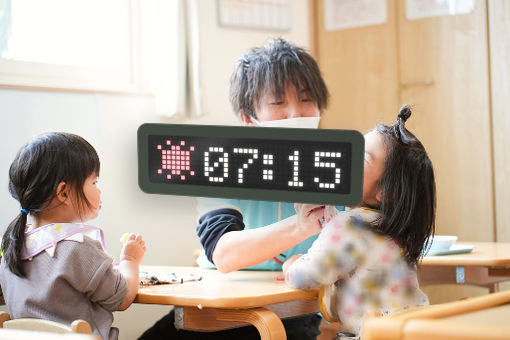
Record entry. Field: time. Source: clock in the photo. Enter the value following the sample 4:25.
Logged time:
7:15
